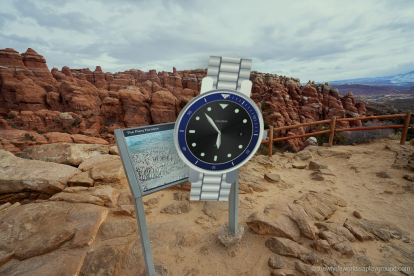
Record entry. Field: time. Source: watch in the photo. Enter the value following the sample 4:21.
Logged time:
5:53
